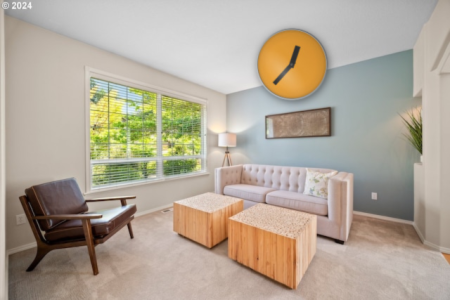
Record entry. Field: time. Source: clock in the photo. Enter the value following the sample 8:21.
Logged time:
12:37
